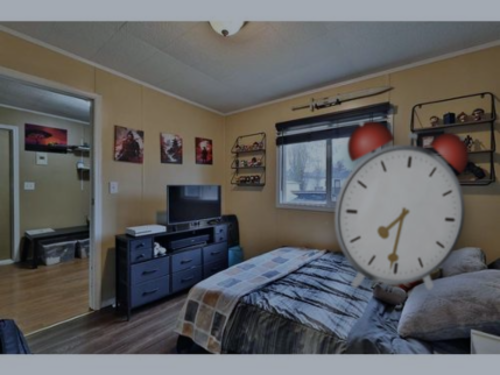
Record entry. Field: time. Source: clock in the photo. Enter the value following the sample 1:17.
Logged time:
7:31
